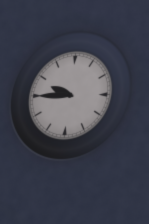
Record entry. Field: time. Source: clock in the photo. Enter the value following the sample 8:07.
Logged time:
9:45
